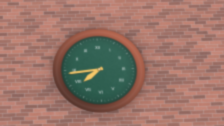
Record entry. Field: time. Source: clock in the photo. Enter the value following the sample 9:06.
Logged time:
7:44
